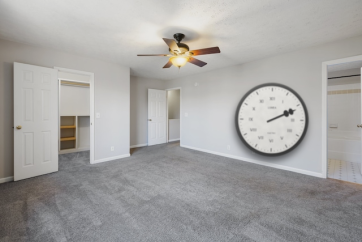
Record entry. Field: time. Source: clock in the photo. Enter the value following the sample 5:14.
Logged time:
2:11
